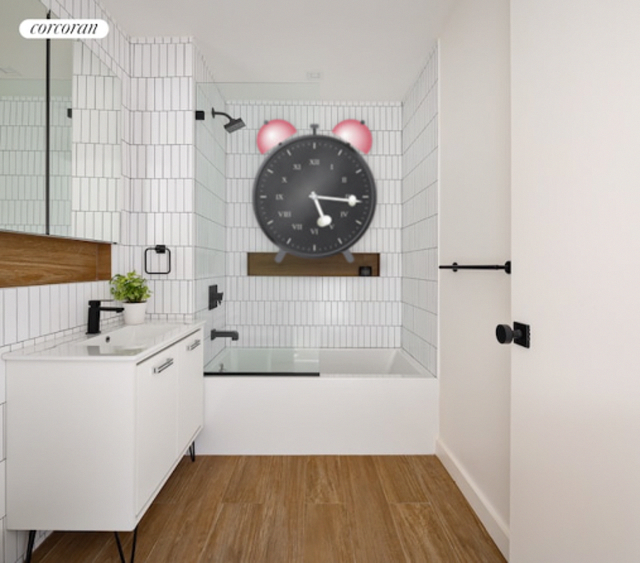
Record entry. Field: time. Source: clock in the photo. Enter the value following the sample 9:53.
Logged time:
5:16
